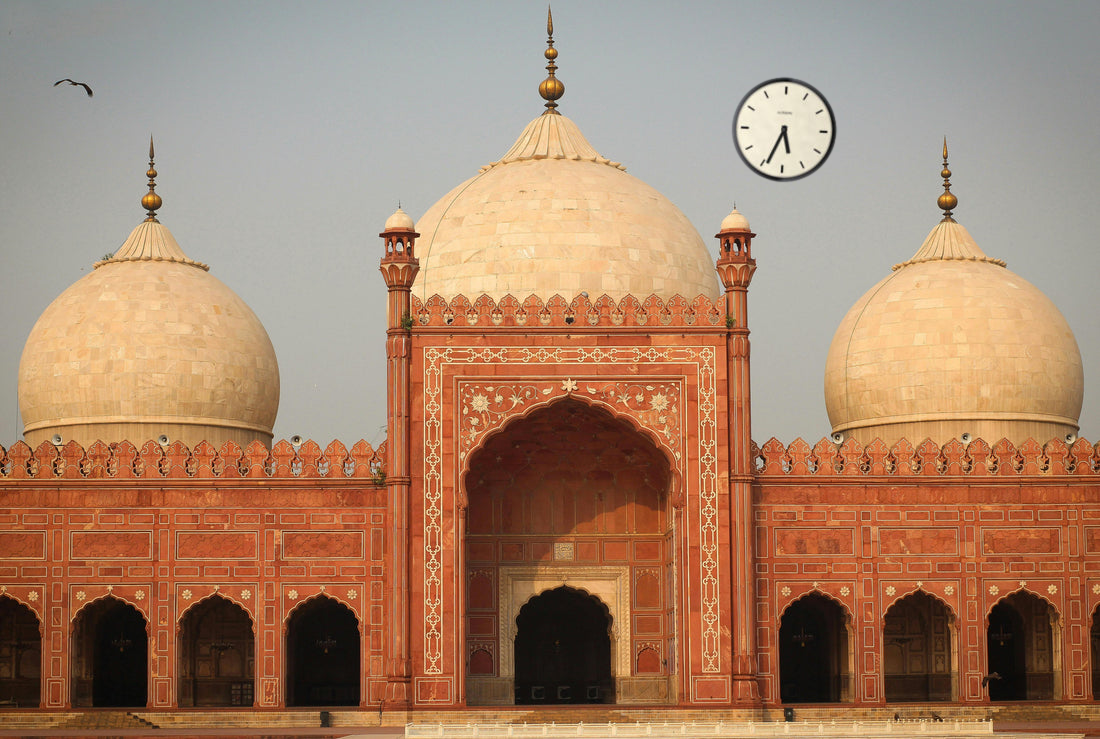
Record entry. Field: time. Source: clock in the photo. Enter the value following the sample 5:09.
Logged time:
5:34
